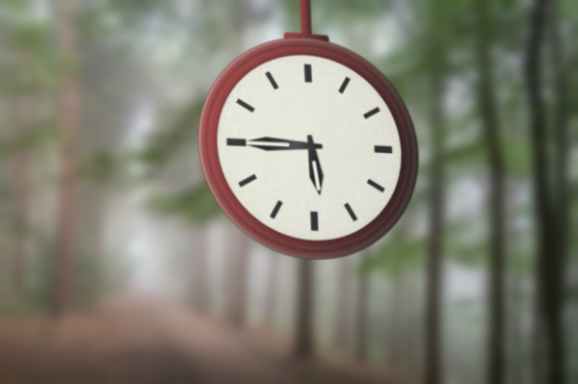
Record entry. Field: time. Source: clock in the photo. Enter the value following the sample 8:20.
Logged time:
5:45
